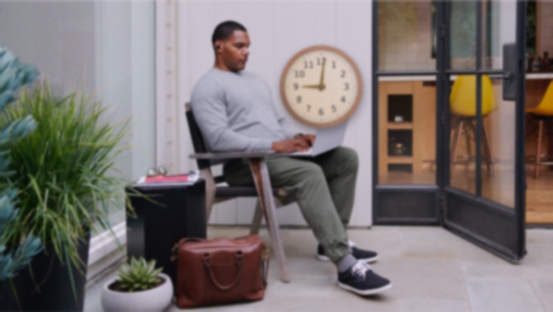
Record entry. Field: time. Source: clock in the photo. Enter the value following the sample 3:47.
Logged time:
9:01
